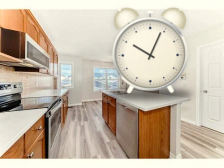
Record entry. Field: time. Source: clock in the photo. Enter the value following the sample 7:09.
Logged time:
10:04
